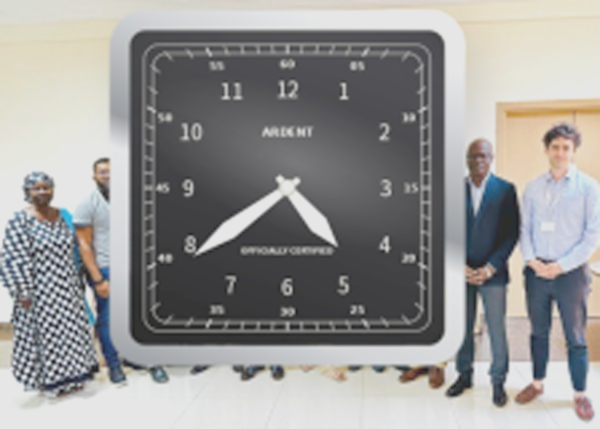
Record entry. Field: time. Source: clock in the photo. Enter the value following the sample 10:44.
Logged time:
4:39
